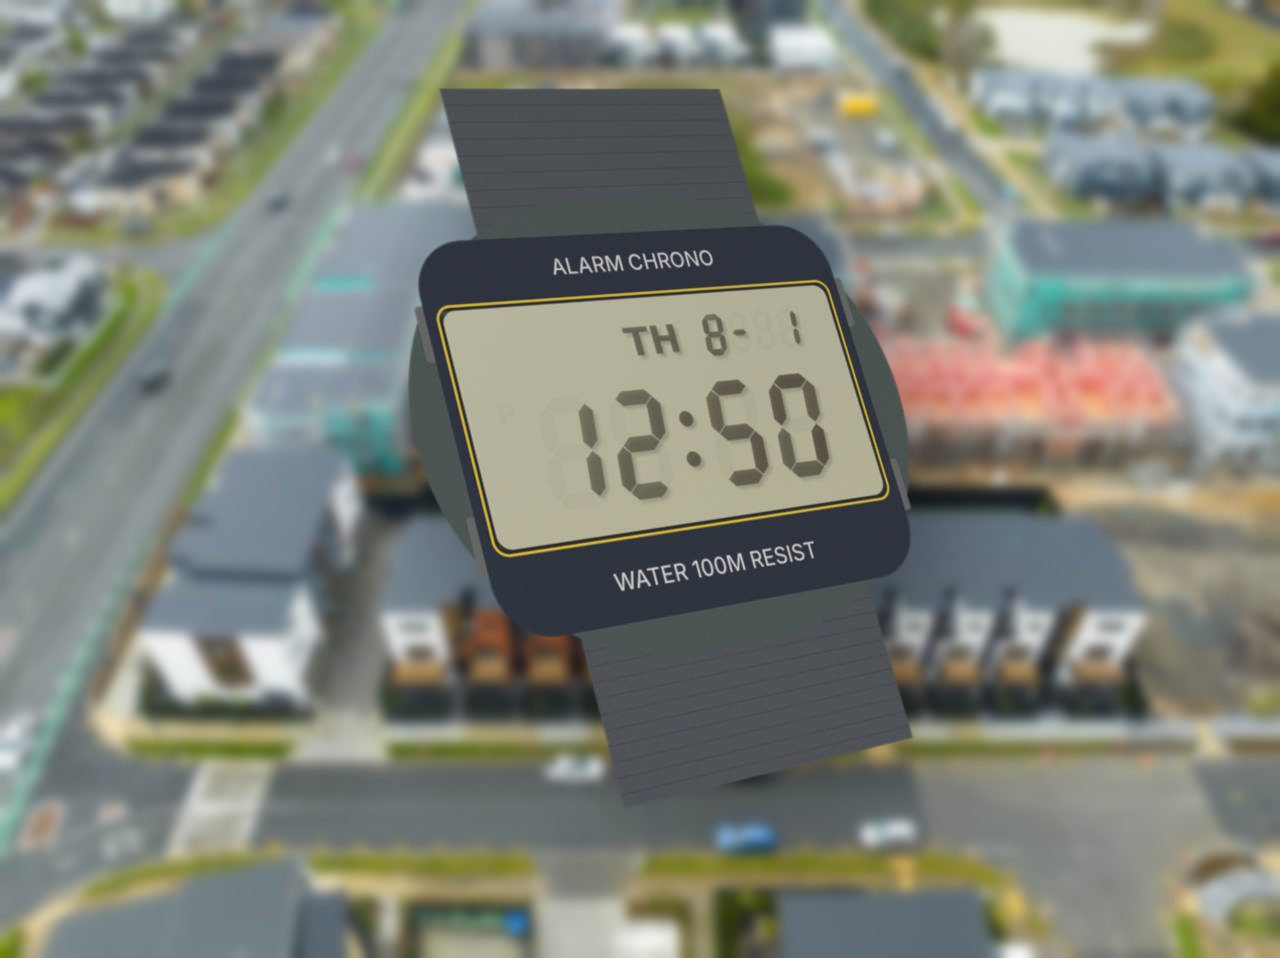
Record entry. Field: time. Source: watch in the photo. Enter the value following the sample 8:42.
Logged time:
12:50
